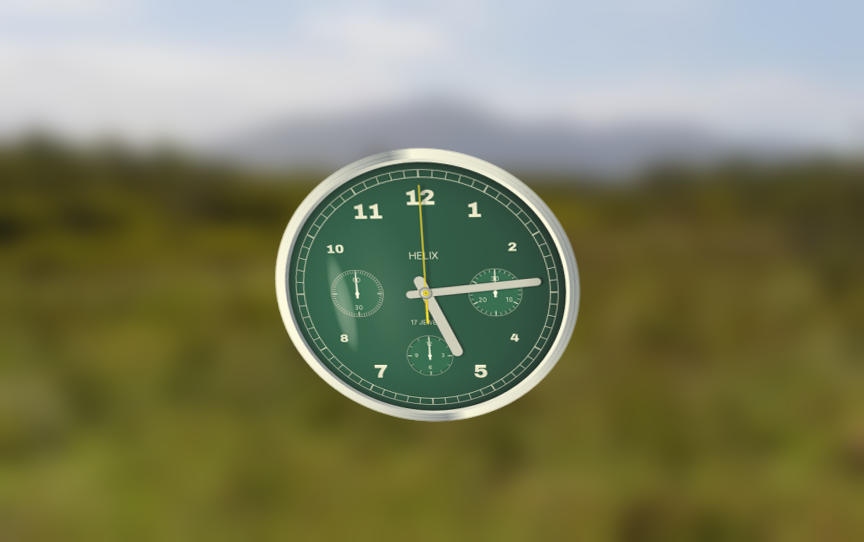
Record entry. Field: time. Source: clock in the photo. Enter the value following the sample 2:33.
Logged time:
5:14
